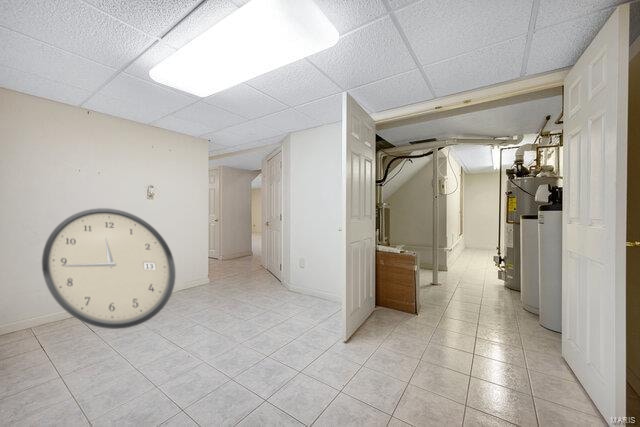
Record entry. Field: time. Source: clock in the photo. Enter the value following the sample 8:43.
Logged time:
11:44
